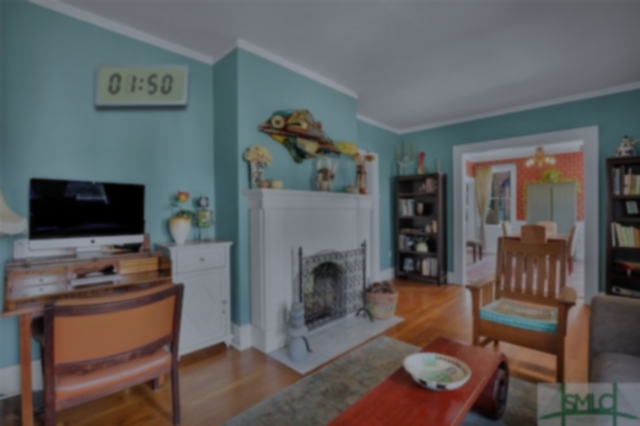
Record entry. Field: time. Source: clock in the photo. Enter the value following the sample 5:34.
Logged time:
1:50
